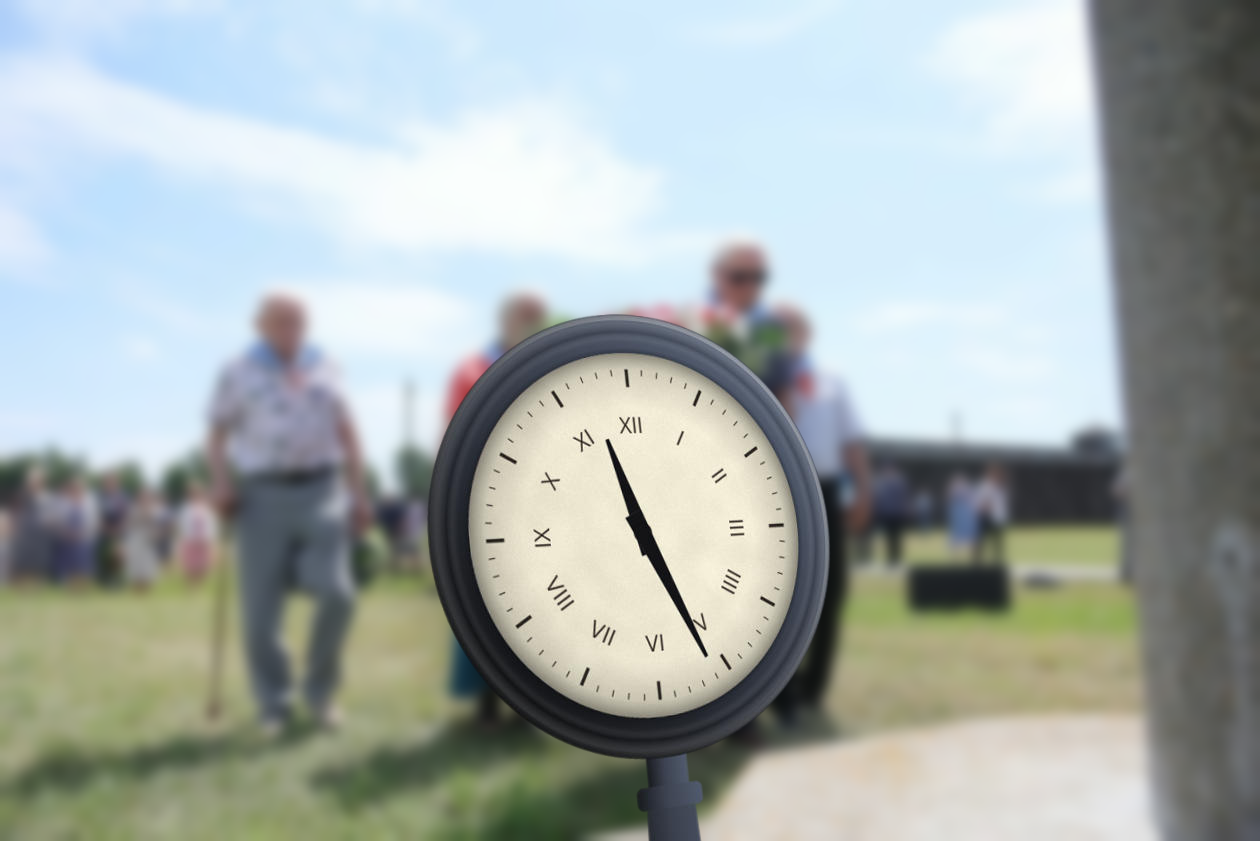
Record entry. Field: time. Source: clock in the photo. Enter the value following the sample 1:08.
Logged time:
11:26
